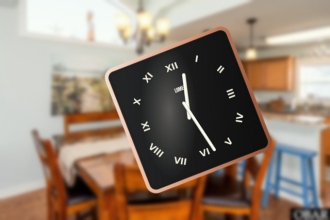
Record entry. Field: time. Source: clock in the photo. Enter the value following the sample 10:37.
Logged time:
12:28
